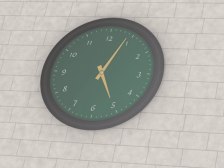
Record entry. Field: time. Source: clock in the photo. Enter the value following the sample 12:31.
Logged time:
5:04
